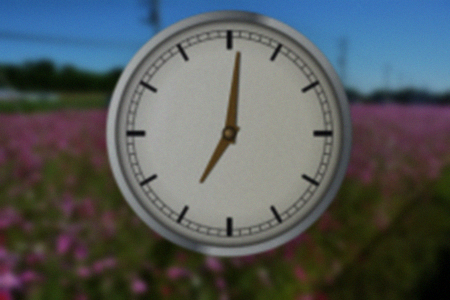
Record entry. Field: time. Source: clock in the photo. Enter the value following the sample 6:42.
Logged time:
7:01
